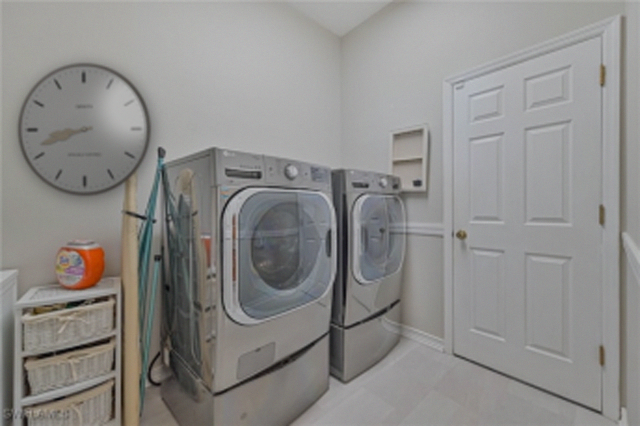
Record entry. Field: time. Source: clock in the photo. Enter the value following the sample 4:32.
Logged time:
8:42
